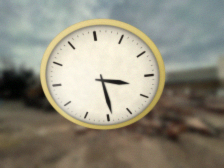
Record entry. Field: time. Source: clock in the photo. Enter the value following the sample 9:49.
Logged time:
3:29
